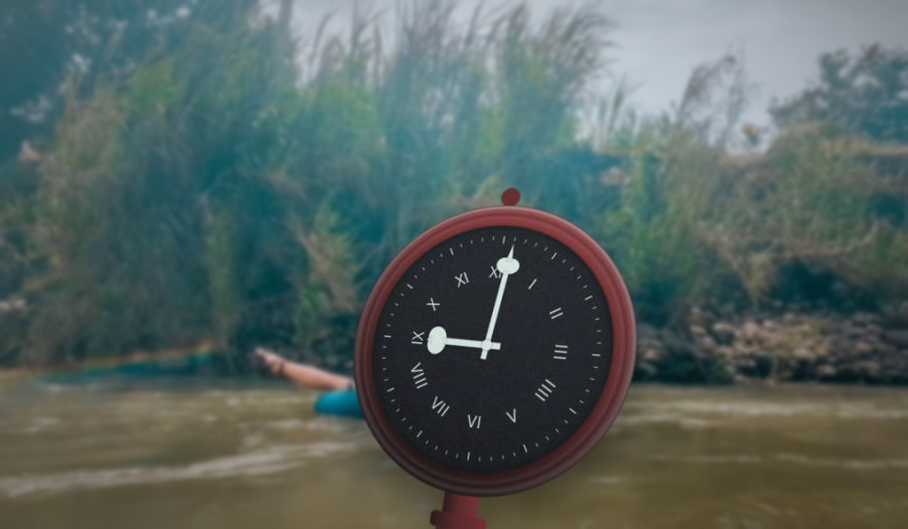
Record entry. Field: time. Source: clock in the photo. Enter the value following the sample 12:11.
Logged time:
9:01
